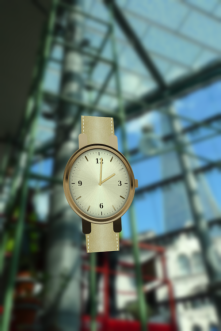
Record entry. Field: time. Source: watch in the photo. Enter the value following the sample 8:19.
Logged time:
2:01
